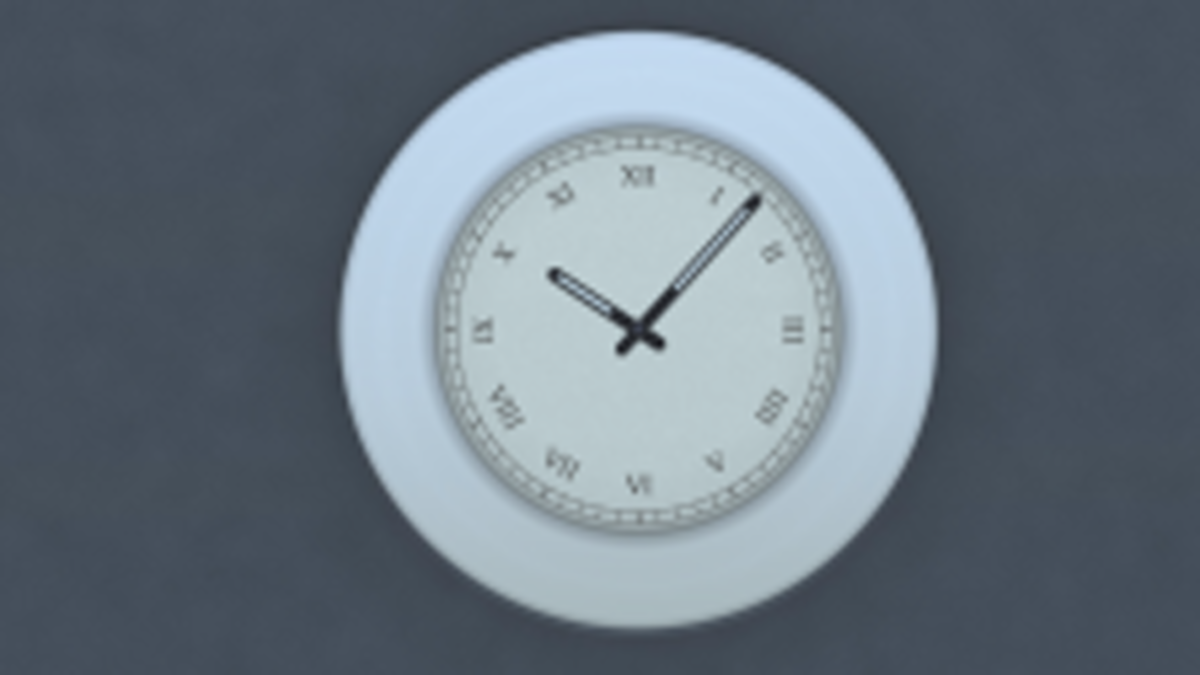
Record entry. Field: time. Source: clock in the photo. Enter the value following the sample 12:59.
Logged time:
10:07
